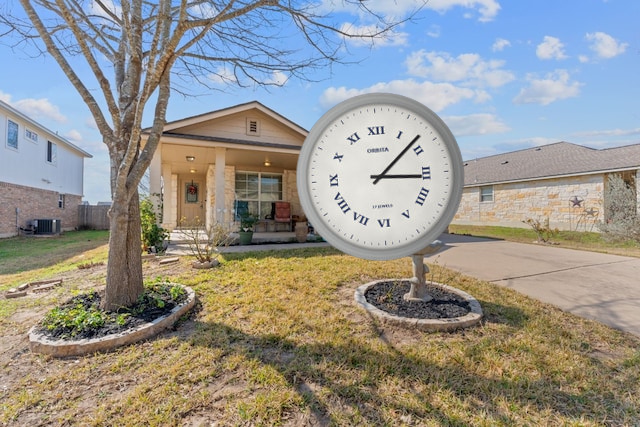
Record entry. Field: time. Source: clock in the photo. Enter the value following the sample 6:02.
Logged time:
3:08
